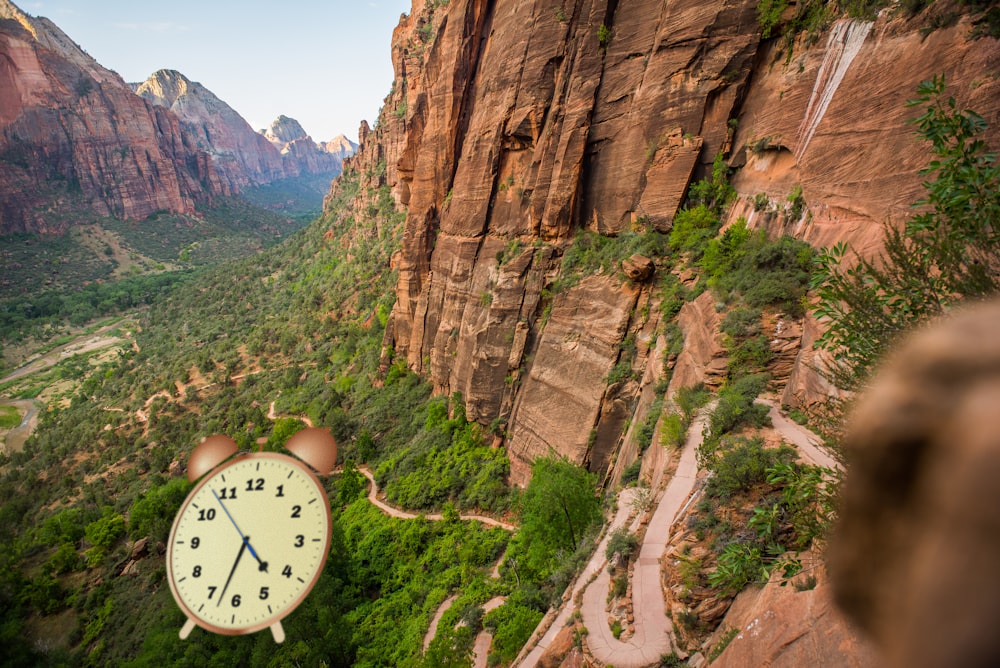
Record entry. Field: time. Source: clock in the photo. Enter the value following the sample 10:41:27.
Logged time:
4:32:53
